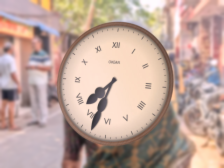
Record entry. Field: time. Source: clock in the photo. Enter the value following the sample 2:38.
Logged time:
7:33
